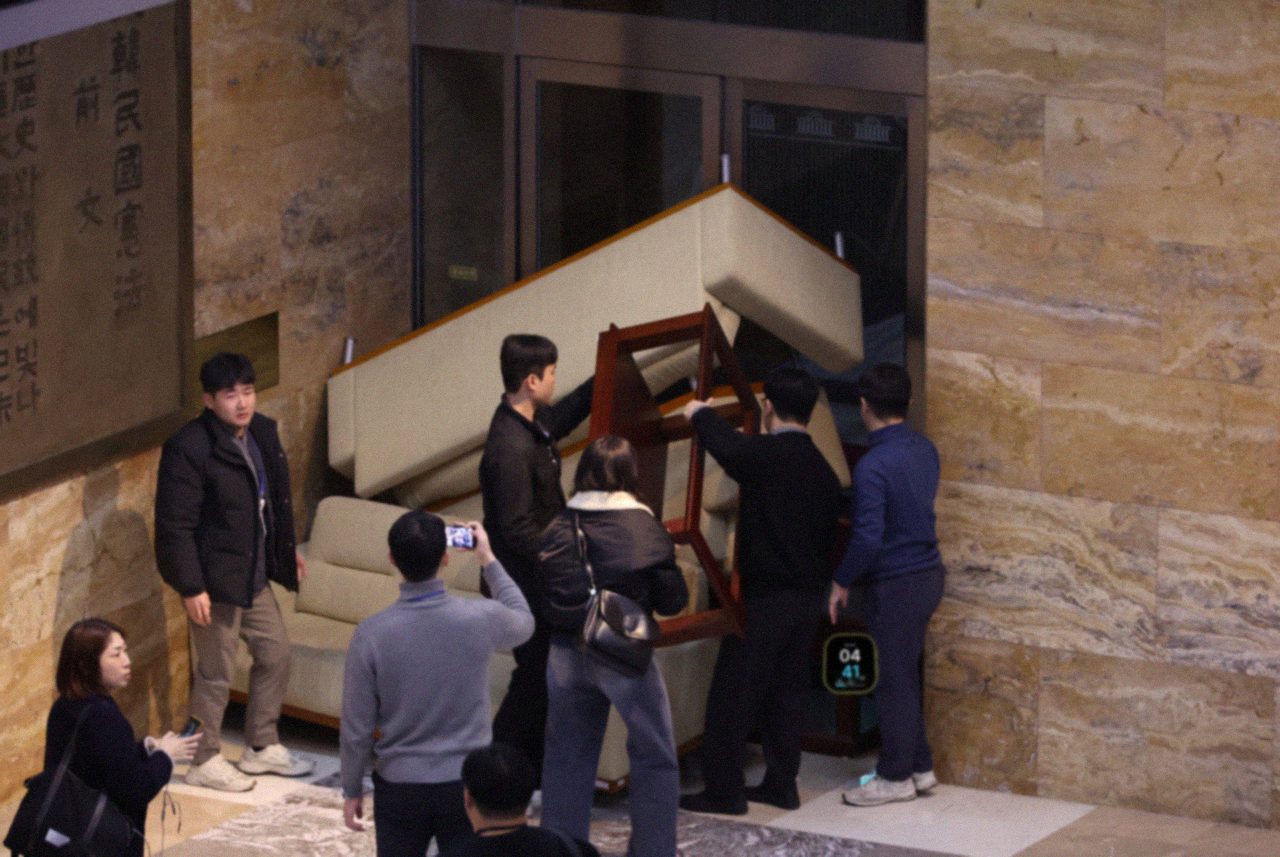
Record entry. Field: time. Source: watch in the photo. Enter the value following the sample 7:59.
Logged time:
4:41
